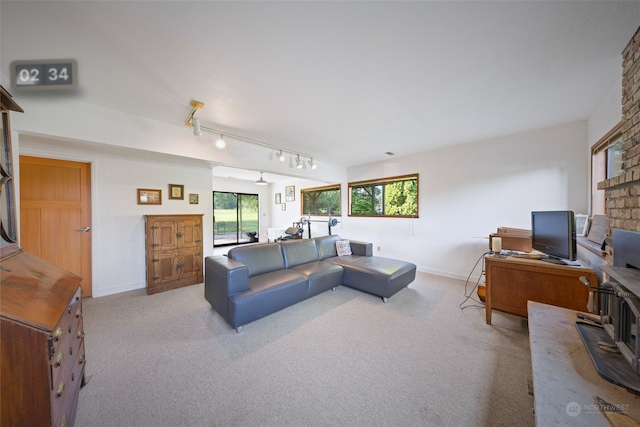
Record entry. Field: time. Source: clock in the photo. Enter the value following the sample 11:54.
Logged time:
2:34
